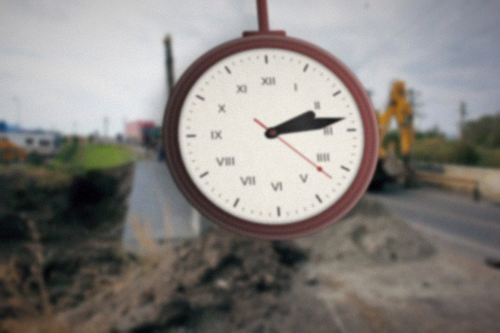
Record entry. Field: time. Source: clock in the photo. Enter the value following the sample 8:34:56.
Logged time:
2:13:22
